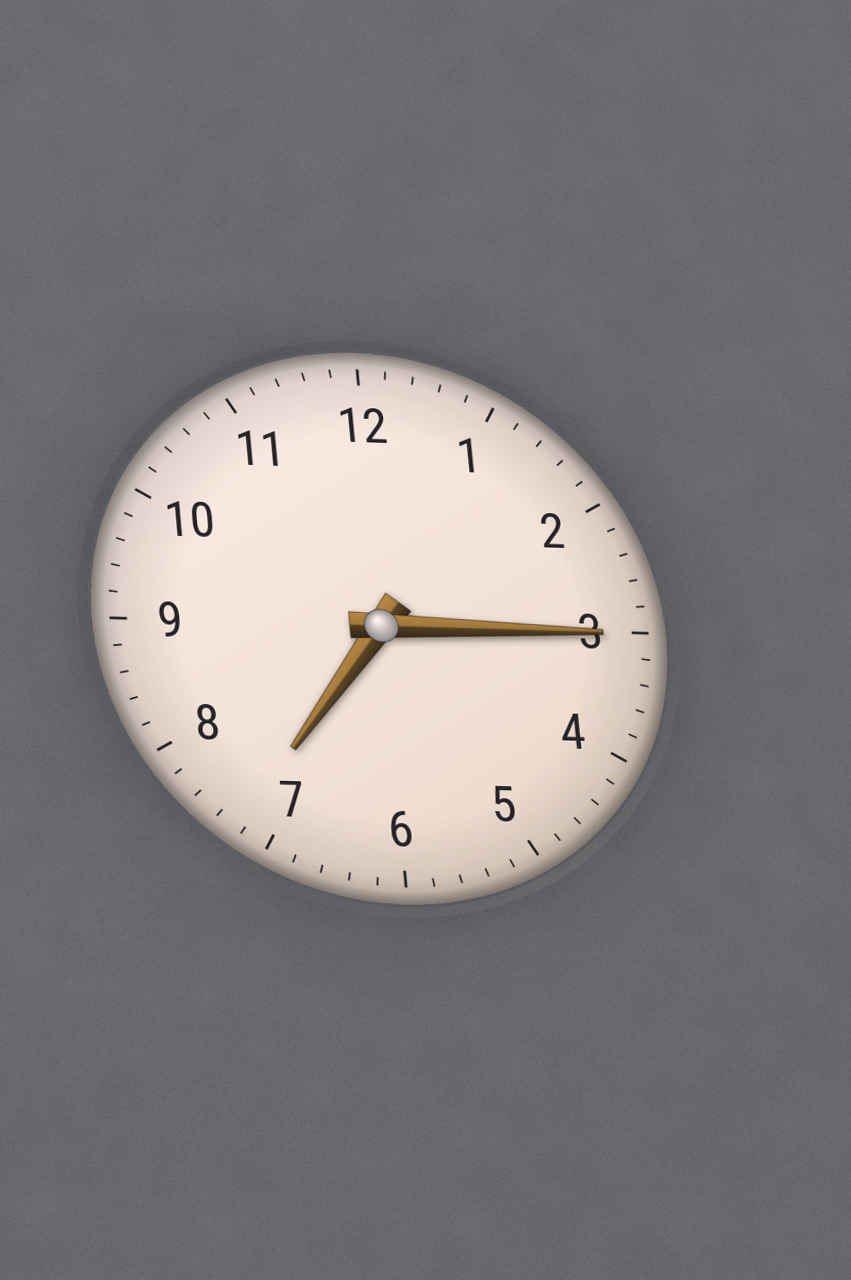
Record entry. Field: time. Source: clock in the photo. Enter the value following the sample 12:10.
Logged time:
7:15
